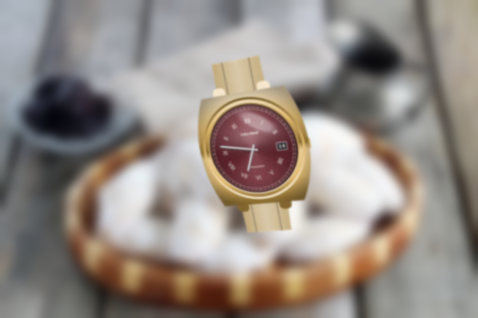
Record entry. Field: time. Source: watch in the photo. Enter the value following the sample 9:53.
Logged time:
6:47
